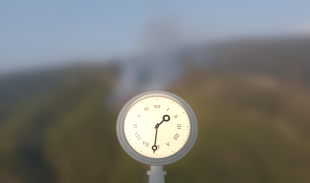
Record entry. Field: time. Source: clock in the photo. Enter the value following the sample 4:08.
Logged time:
1:31
